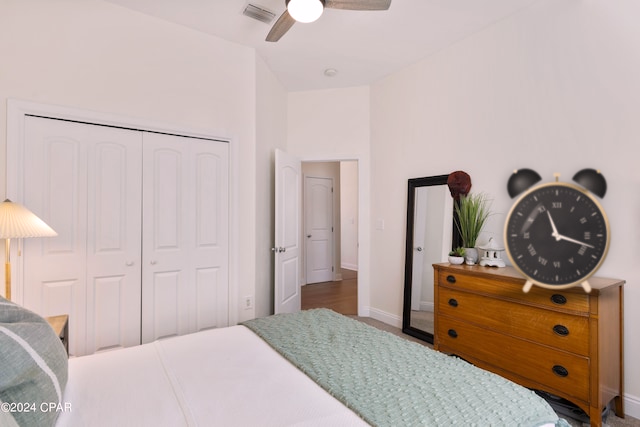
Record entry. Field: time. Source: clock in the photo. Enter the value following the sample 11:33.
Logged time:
11:18
